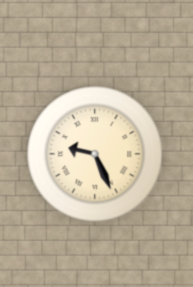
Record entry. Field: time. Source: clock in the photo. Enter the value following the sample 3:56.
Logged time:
9:26
